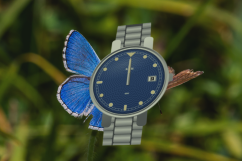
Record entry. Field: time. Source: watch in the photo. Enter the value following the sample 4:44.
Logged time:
12:00
